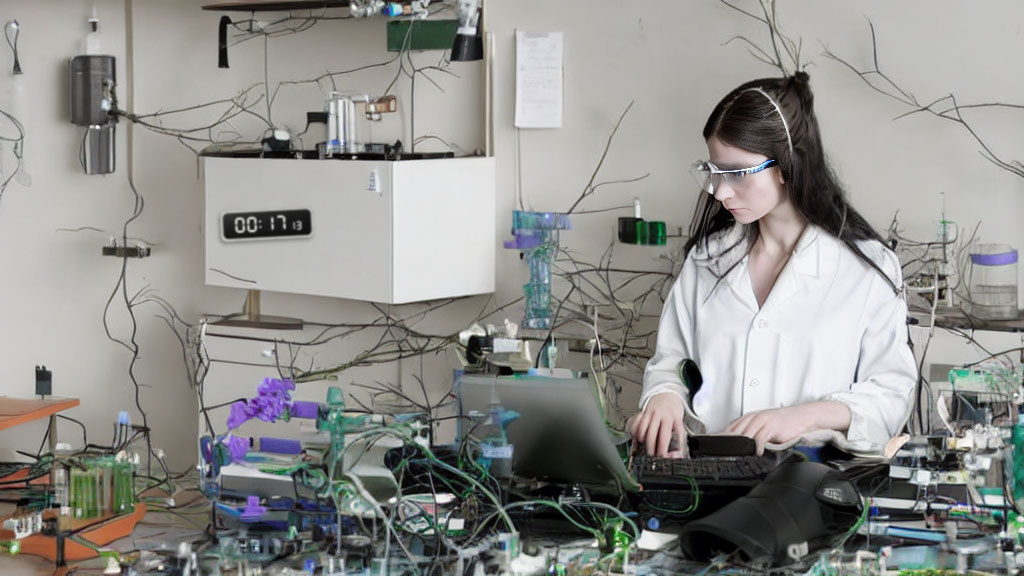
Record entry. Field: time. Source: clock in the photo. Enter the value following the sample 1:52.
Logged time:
0:17
